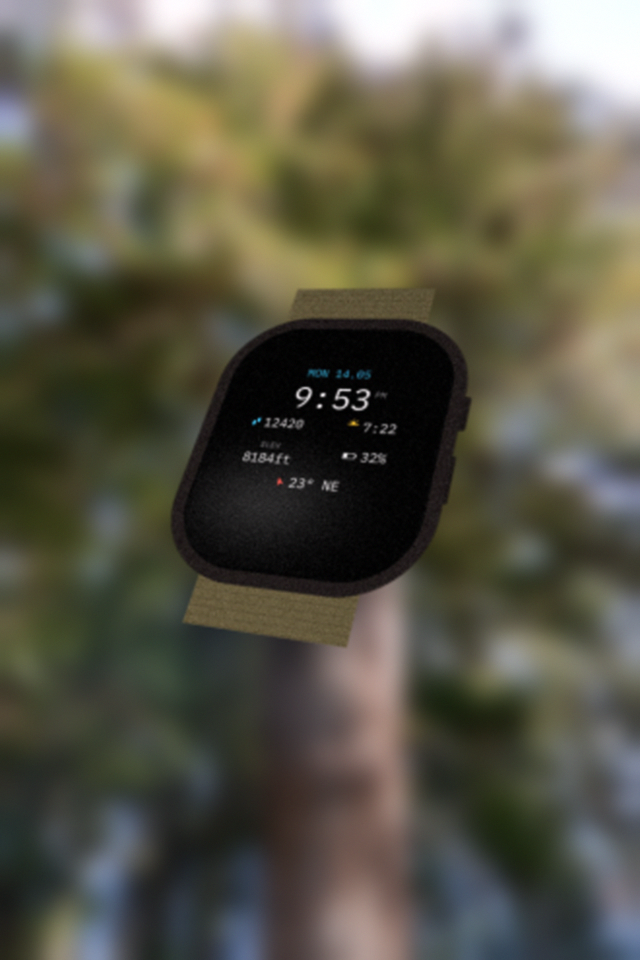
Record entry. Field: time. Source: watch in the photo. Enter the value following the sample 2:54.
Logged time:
9:53
